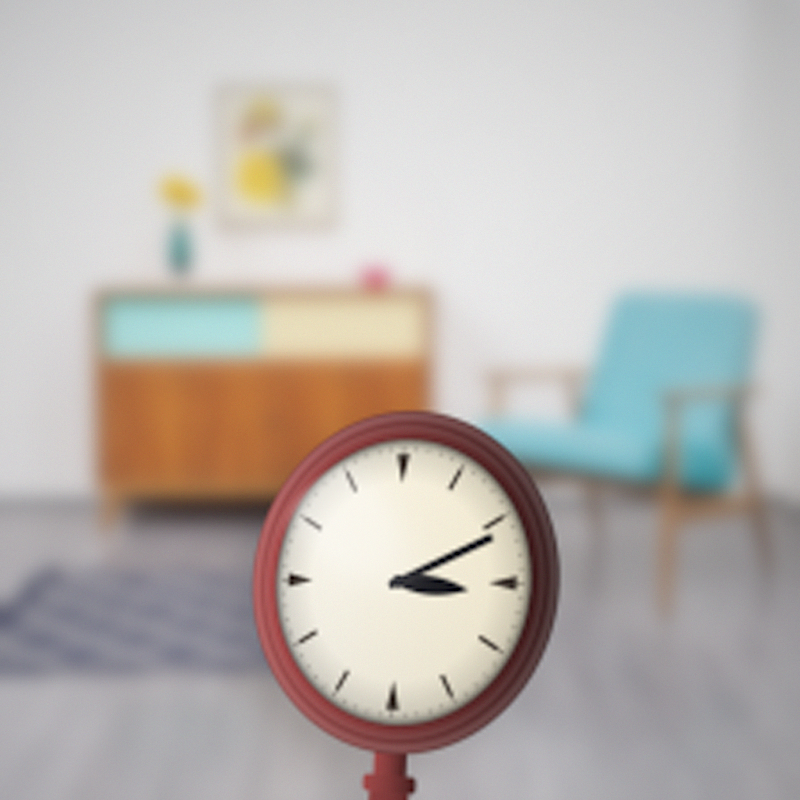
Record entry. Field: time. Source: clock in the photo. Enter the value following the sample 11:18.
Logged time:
3:11
